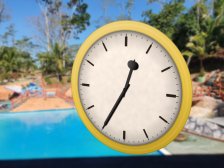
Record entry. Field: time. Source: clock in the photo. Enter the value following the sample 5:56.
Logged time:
12:35
